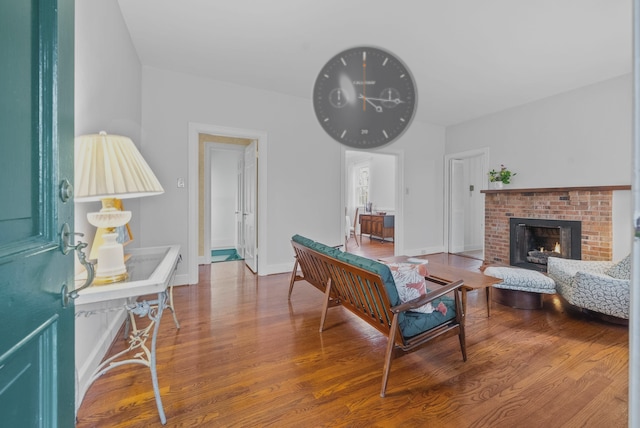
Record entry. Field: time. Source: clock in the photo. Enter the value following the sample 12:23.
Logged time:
4:16
